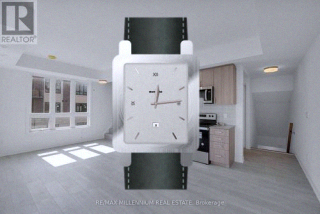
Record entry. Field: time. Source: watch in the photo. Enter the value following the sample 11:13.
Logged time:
12:14
